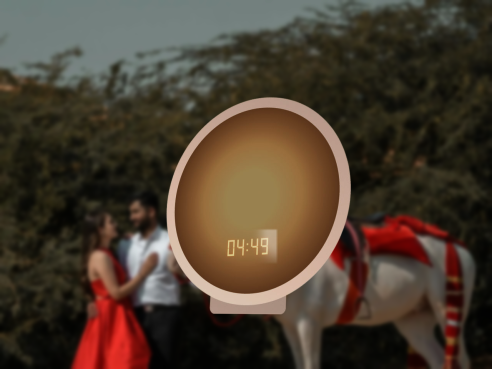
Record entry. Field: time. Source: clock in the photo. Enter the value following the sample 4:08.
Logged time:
4:49
